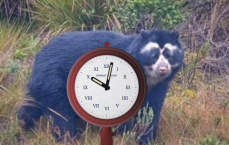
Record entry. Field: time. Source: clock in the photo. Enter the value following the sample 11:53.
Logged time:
10:02
